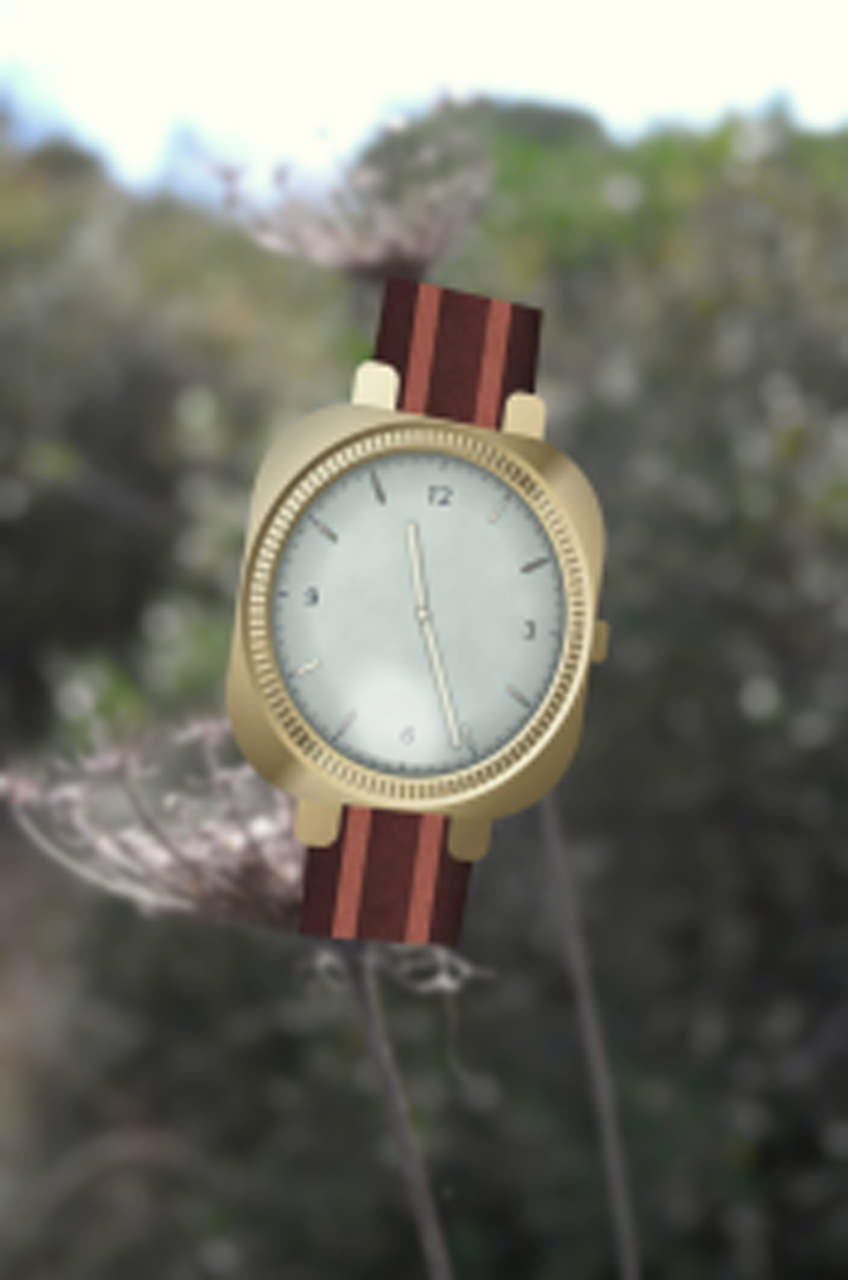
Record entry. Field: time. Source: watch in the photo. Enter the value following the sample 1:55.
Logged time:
11:26
